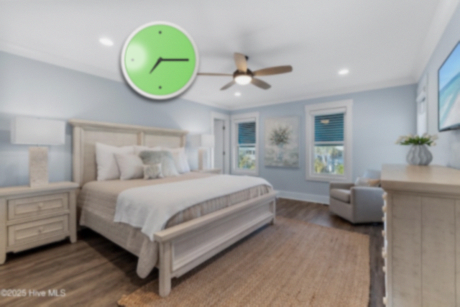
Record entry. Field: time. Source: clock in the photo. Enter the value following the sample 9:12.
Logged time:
7:15
